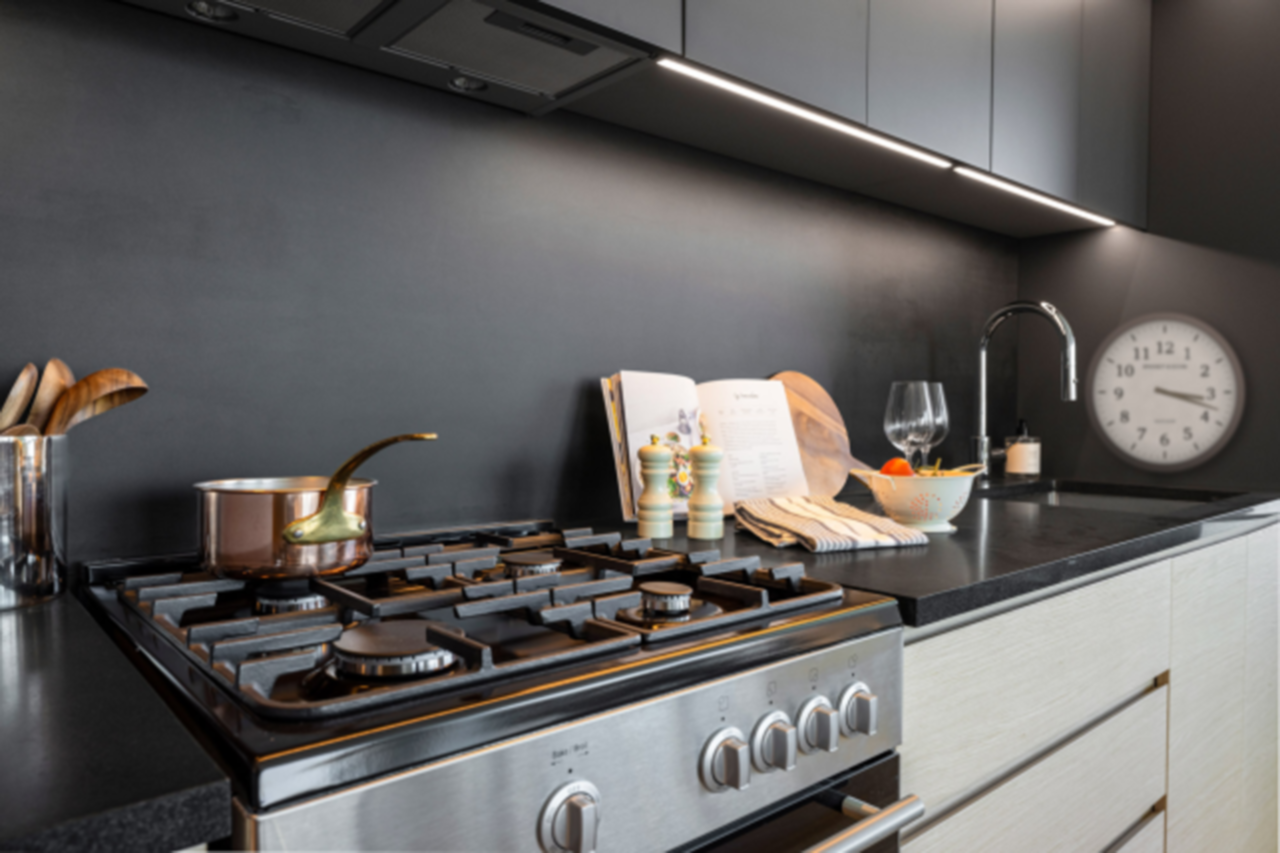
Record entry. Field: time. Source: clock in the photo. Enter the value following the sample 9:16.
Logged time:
3:18
